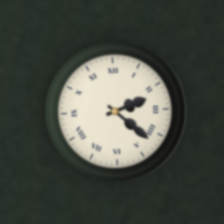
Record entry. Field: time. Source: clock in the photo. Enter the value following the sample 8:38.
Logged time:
2:22
